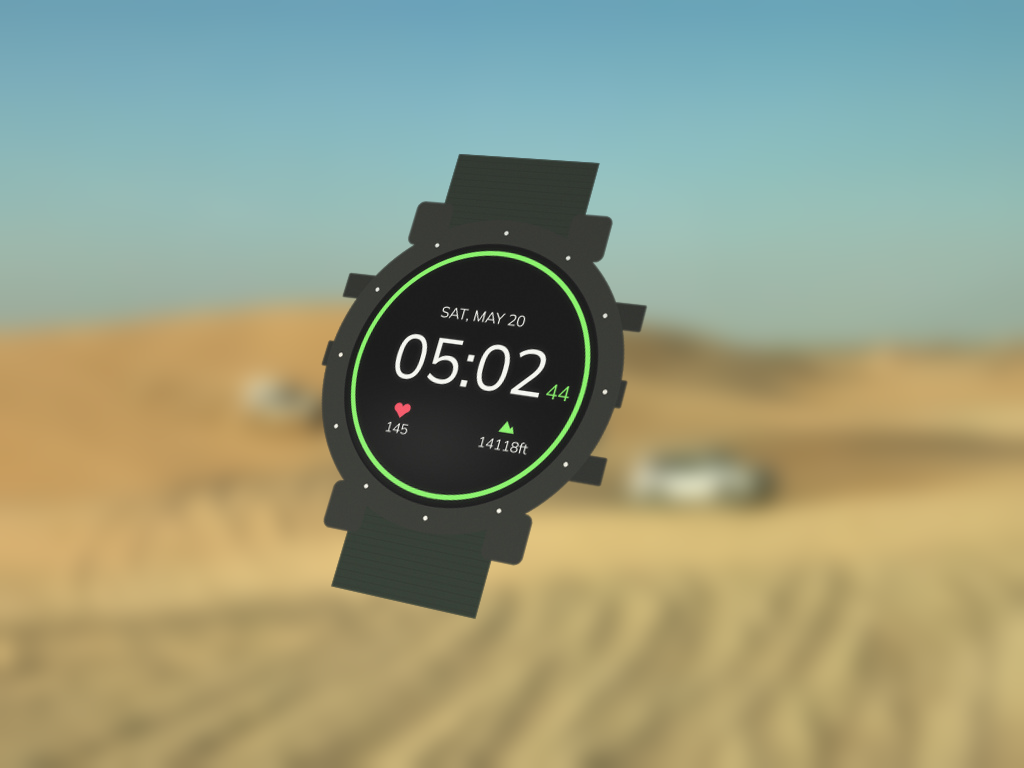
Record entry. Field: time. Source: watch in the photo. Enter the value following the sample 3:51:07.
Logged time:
5:02:44
